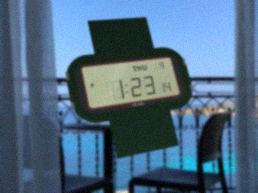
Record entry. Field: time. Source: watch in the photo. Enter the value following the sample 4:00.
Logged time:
1:23
